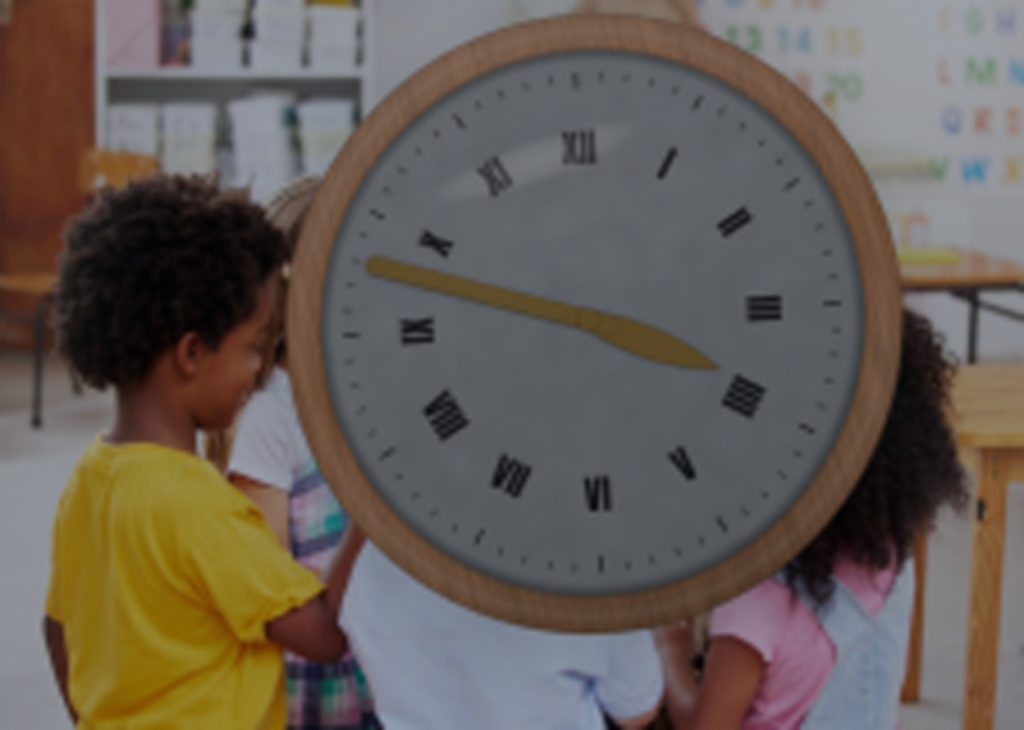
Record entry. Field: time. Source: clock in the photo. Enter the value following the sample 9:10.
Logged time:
3:48
